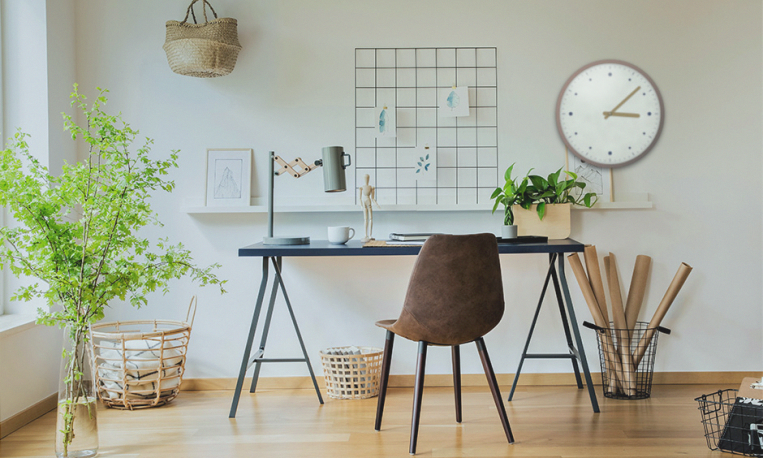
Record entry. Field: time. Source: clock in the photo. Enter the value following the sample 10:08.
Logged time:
3:08
